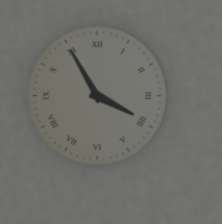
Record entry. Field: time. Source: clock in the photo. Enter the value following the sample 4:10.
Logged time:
3:55
